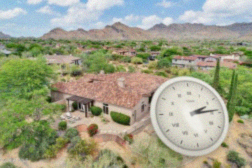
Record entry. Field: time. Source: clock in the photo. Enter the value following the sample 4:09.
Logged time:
2:14
